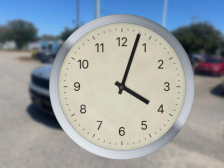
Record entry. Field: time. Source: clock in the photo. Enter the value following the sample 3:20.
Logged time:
4:03
